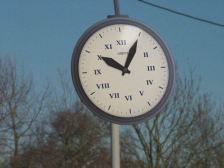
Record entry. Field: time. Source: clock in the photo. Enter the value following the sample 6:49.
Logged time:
10:05
